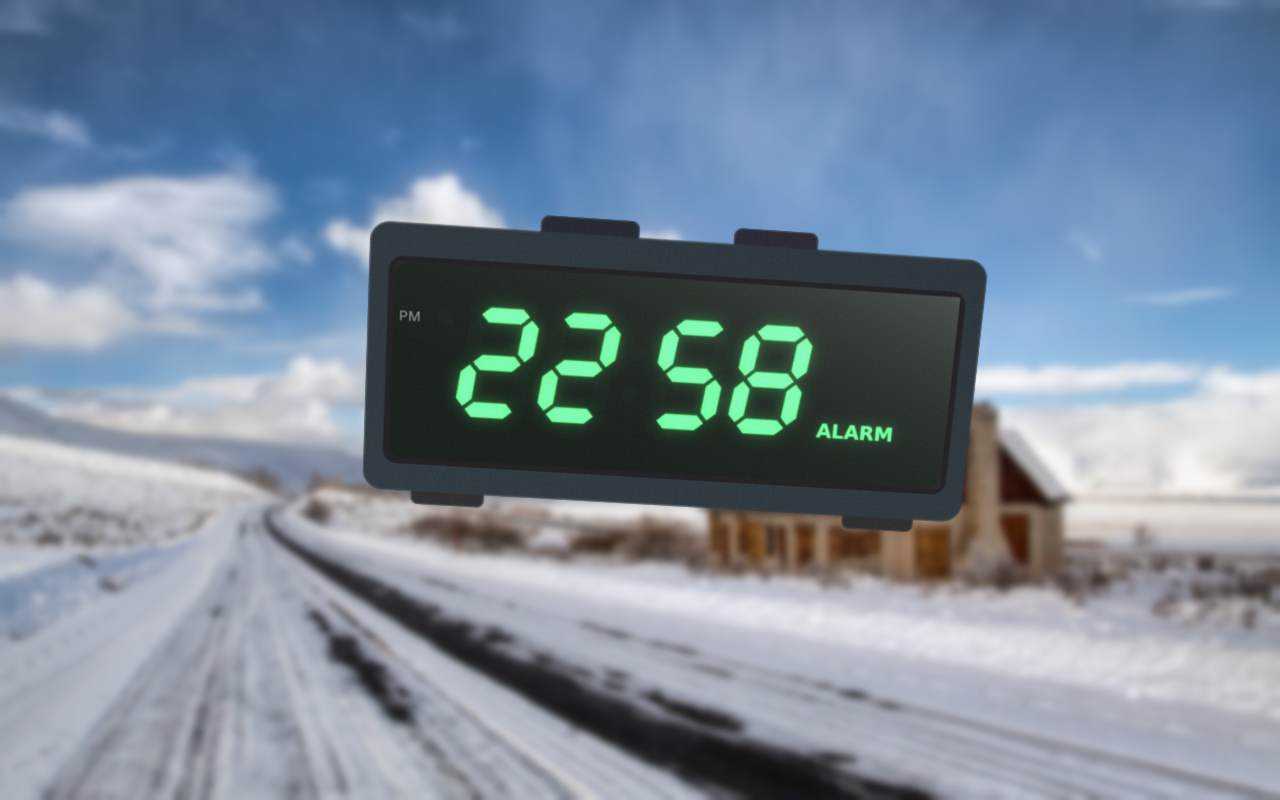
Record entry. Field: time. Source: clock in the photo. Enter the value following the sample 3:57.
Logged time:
22:58
